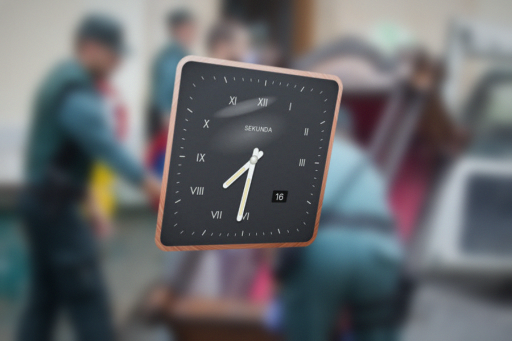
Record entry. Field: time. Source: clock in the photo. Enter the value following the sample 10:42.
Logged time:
7:31
